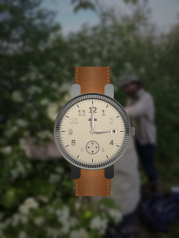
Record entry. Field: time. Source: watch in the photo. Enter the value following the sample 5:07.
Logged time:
3:00
